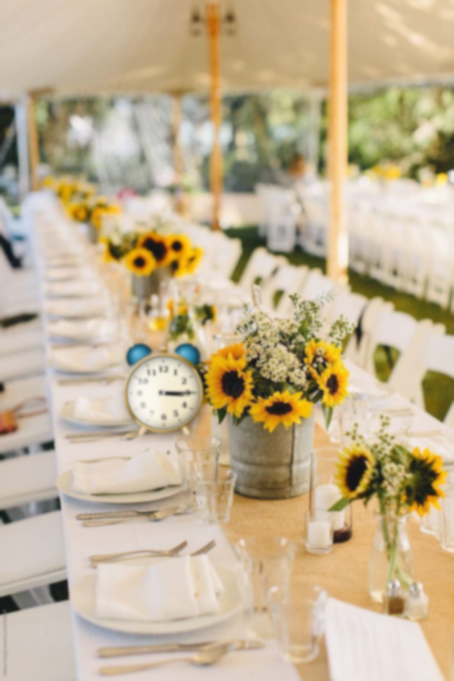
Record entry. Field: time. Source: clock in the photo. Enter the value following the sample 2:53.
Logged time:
3:15
